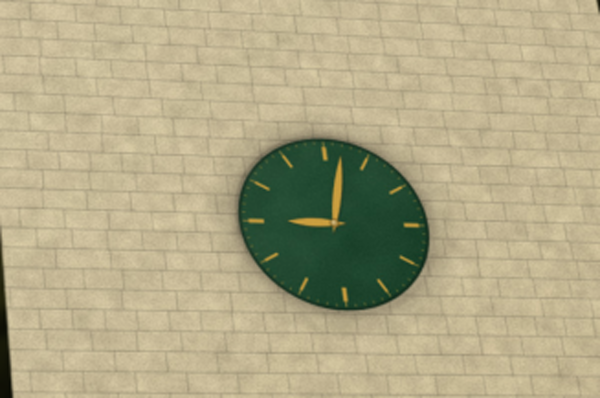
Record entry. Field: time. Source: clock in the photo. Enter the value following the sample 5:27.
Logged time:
9:02
